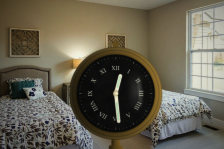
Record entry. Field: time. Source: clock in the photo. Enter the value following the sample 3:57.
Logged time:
12:29
